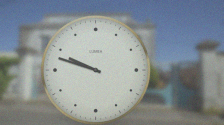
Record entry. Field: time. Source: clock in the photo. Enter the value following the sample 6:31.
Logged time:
9:48
